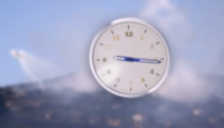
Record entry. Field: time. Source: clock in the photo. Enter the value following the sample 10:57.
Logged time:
9:16
